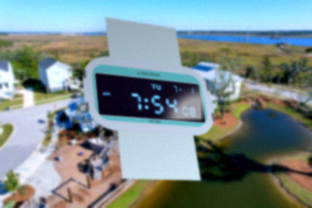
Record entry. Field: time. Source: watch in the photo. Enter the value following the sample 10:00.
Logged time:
7:54
